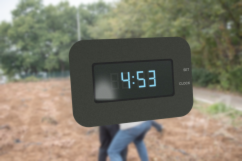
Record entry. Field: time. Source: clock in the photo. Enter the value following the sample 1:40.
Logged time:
4:53
